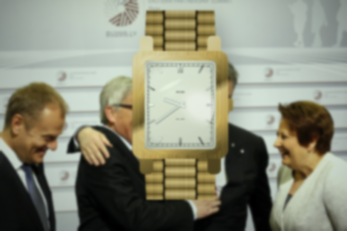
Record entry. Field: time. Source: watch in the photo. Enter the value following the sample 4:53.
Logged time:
9:39
